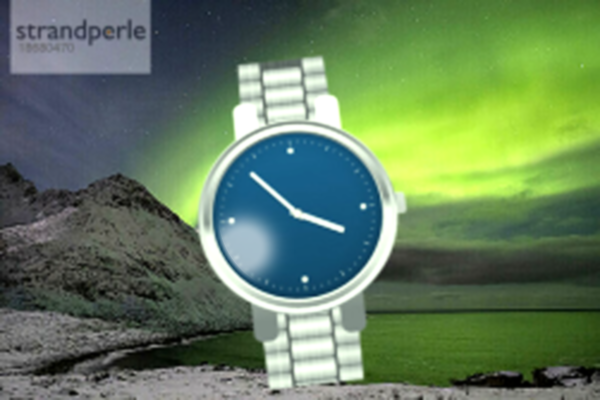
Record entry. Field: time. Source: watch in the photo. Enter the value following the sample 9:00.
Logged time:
3:53
